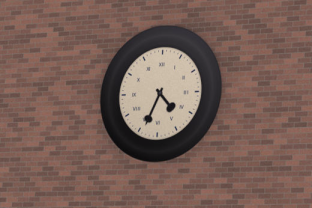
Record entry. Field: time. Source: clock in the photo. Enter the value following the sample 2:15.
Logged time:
4:34
